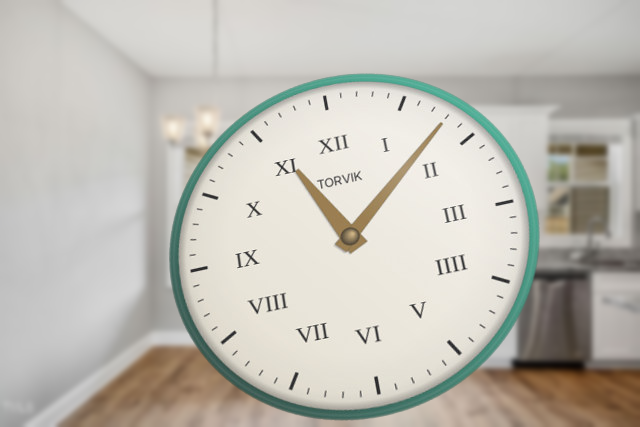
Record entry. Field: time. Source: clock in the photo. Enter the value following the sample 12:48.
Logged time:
11:08
